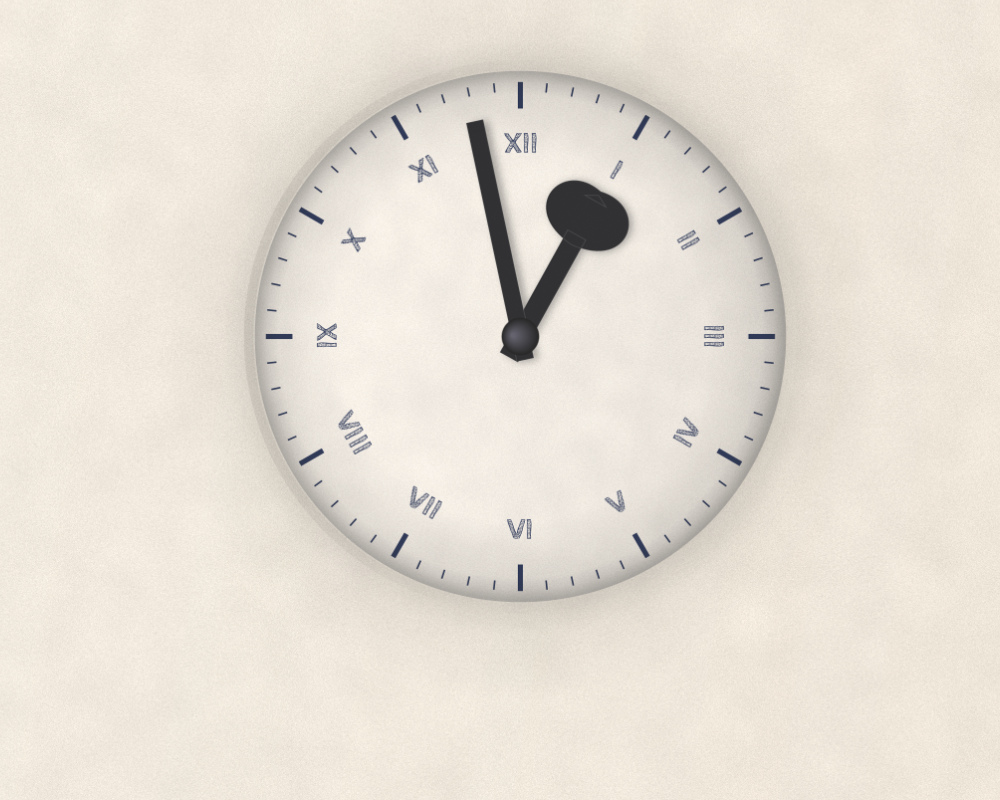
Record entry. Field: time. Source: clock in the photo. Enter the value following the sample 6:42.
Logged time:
12:58
